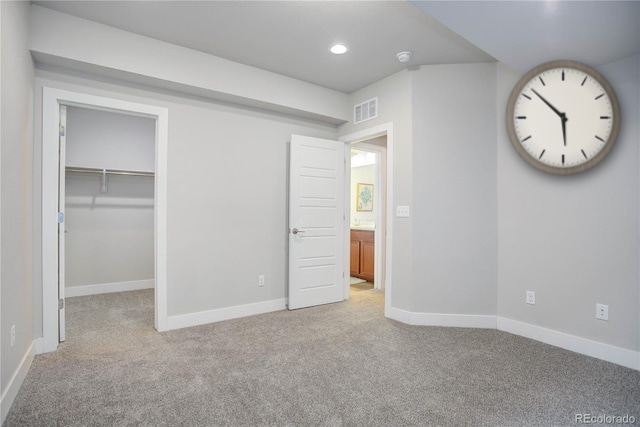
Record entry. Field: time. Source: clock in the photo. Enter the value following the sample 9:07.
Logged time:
5:52
